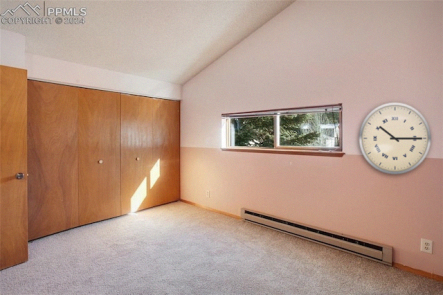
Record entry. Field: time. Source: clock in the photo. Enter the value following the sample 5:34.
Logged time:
10:15
